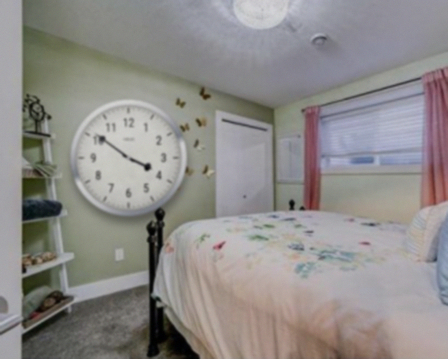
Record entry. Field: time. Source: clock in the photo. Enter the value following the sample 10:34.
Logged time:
3:51
